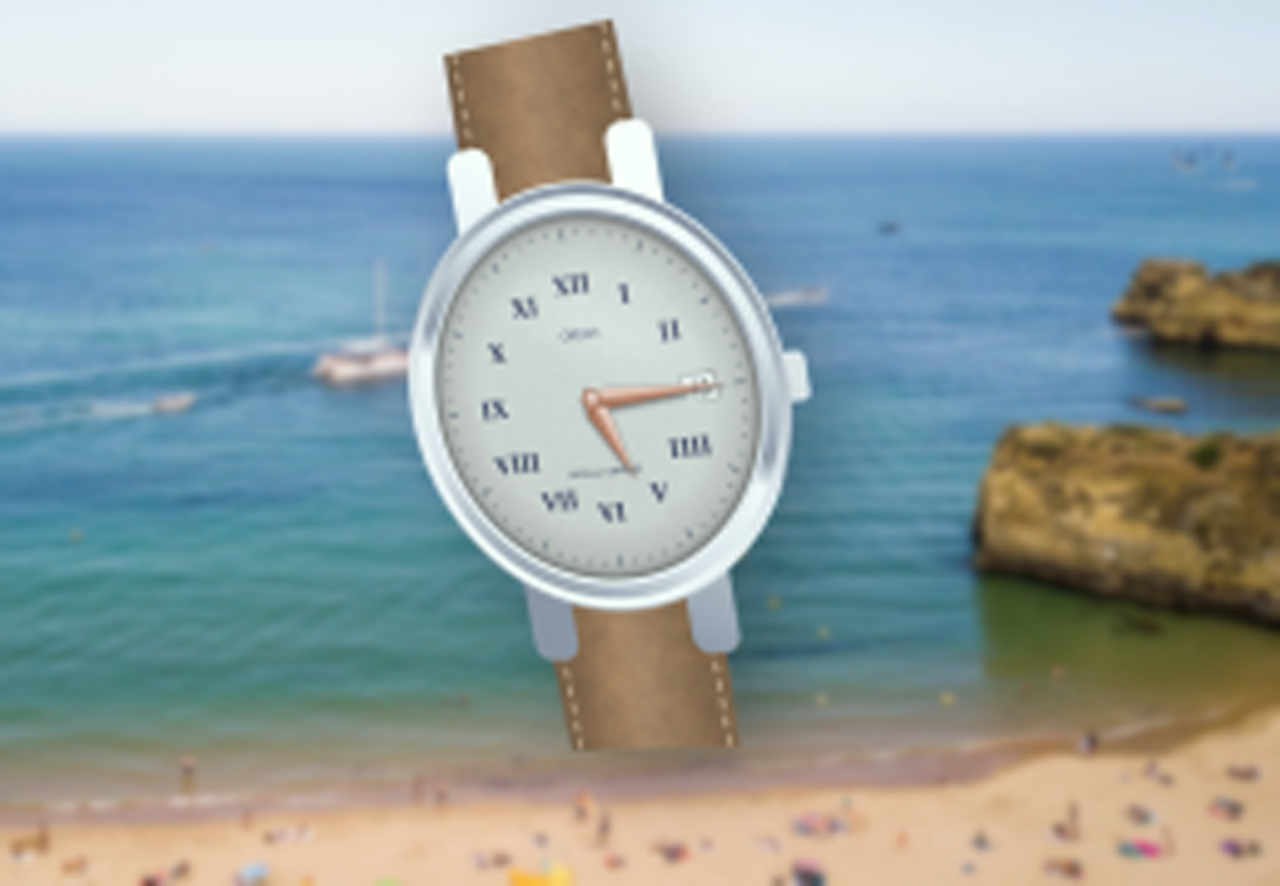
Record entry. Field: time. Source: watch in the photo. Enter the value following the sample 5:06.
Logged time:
5:15
